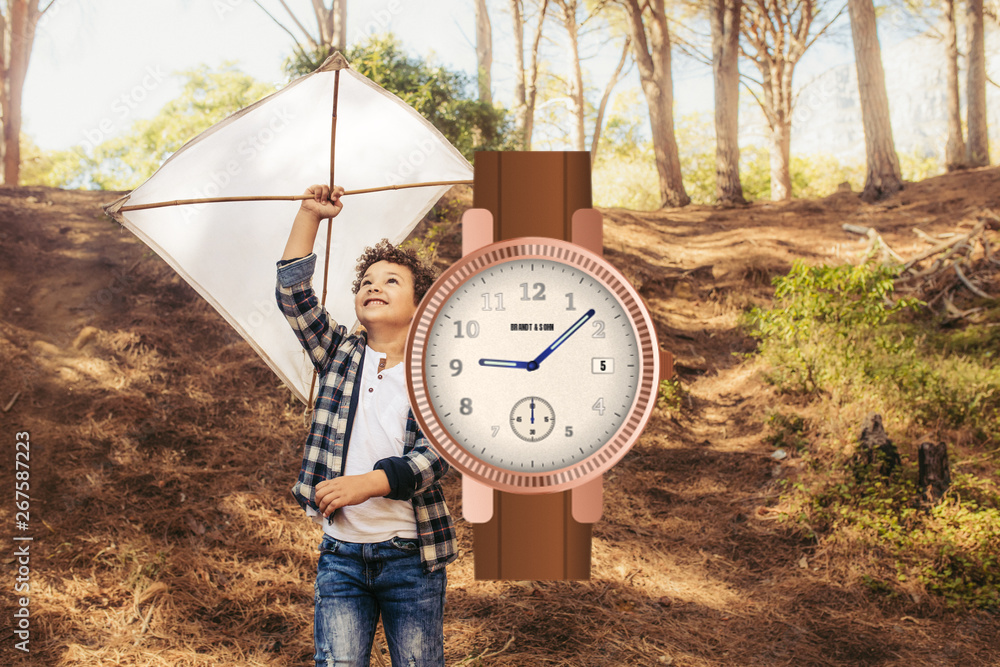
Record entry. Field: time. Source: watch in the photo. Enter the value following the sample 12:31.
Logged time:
9:08
